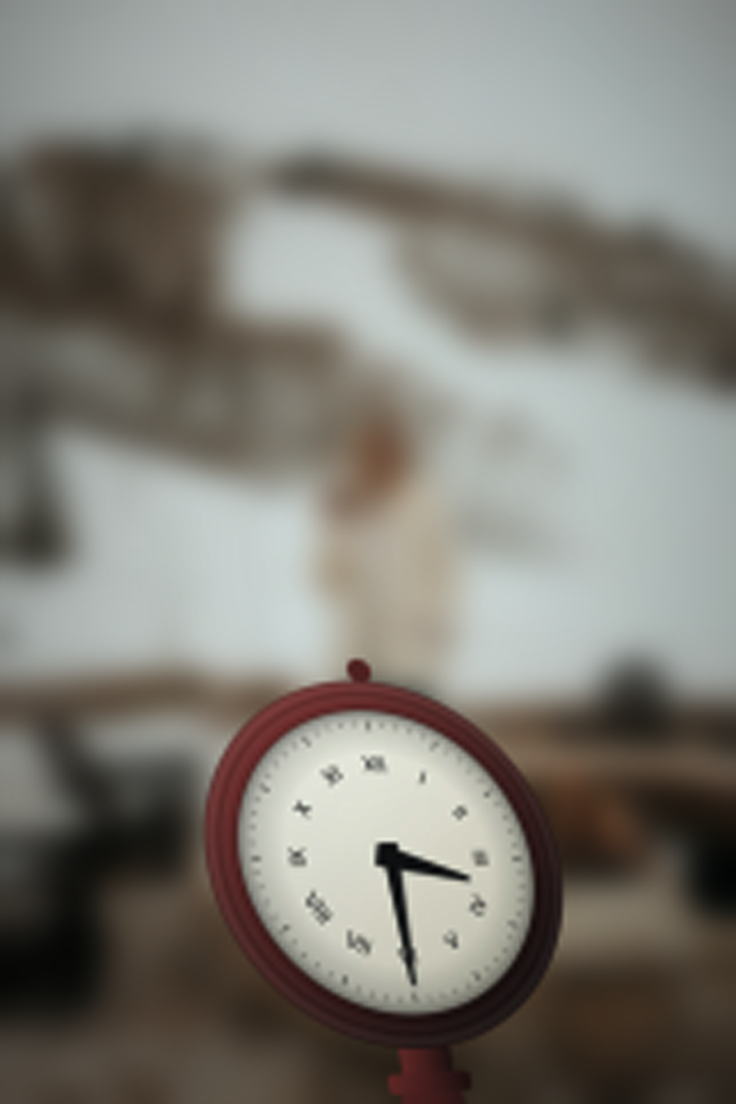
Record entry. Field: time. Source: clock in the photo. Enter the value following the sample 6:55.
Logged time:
3:30
